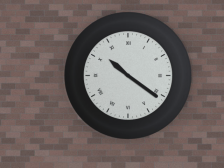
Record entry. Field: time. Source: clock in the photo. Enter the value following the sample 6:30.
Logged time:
10:21
